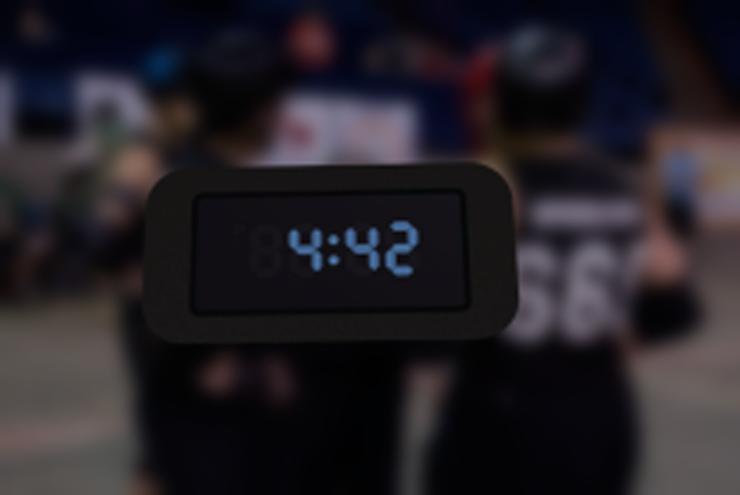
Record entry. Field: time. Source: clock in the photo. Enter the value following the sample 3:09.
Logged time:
4:42
